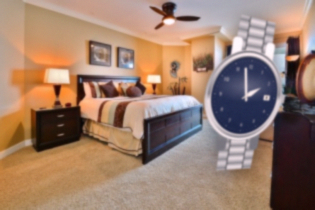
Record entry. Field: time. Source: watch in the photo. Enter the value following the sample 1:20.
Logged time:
1:58
